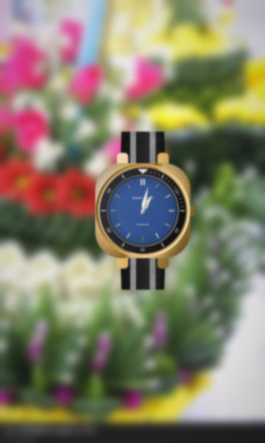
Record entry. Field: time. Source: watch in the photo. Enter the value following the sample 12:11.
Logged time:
1:02
